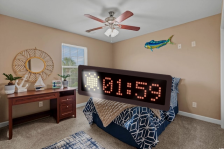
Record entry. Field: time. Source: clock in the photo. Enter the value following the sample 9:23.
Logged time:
1:59
